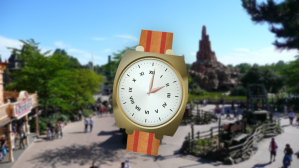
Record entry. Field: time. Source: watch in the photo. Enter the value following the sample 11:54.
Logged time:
2:01
